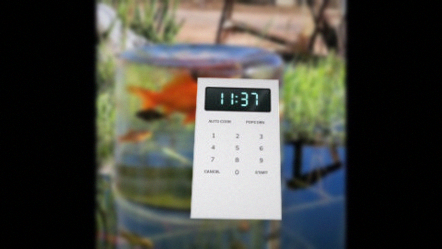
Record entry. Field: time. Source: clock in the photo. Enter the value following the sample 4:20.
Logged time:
11:37
